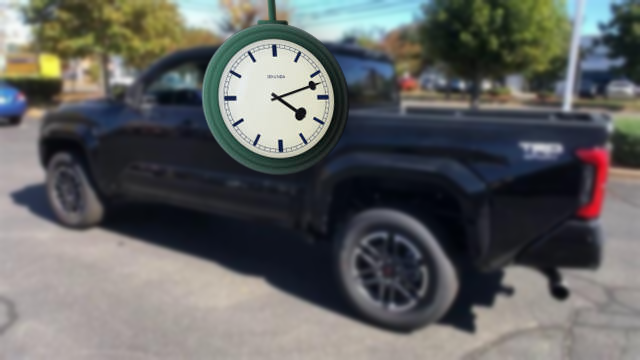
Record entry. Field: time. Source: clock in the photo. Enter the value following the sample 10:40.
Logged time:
4:12
